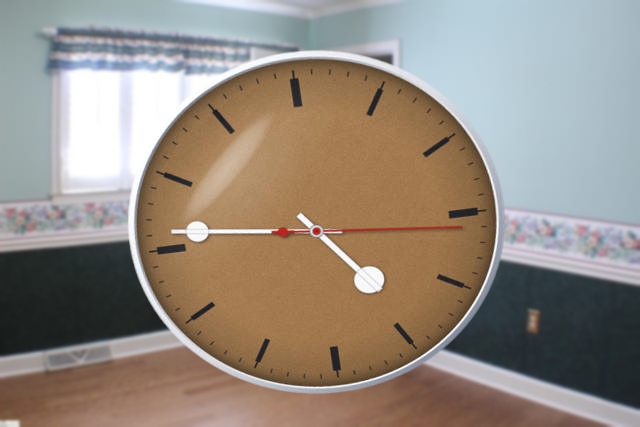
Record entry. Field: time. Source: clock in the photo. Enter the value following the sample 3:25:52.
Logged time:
4:46:16
